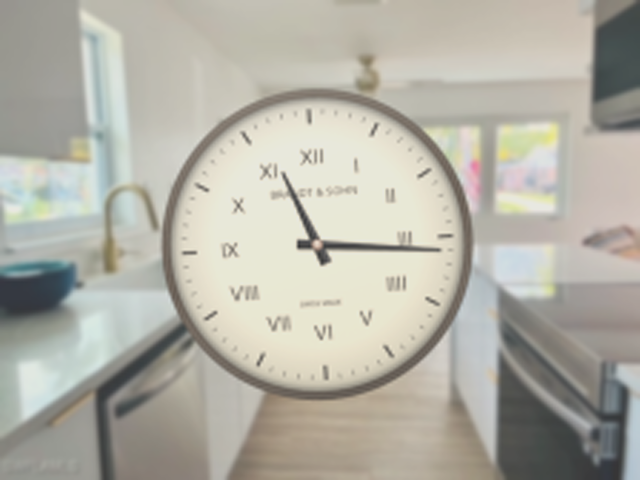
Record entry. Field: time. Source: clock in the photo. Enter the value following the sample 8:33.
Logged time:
11:16
